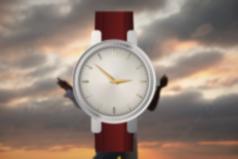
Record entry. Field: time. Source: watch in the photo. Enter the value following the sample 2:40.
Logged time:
2:52
